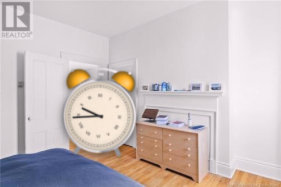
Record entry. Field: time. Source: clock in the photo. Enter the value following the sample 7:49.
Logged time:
9:44
